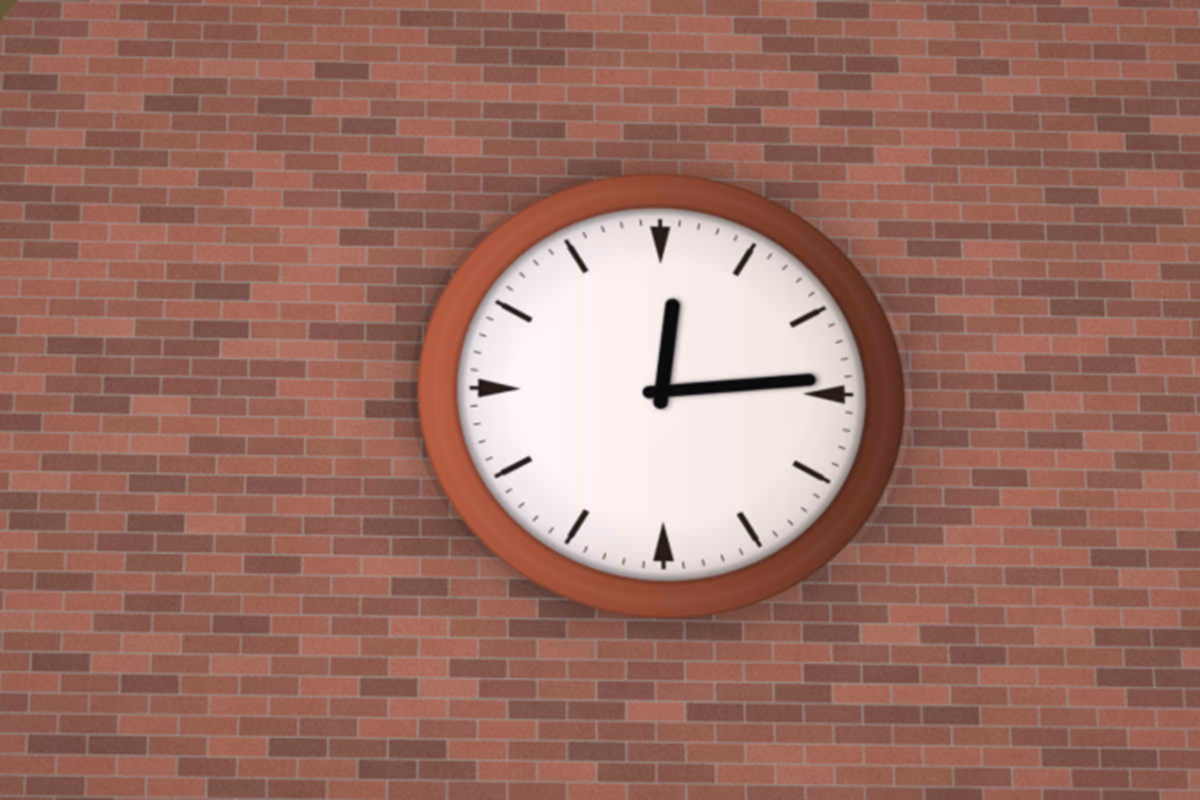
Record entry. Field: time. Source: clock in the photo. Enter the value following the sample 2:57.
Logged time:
12:14
